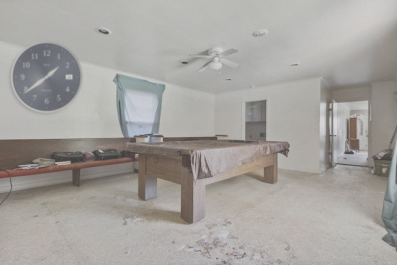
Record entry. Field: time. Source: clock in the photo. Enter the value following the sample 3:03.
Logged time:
1:39
